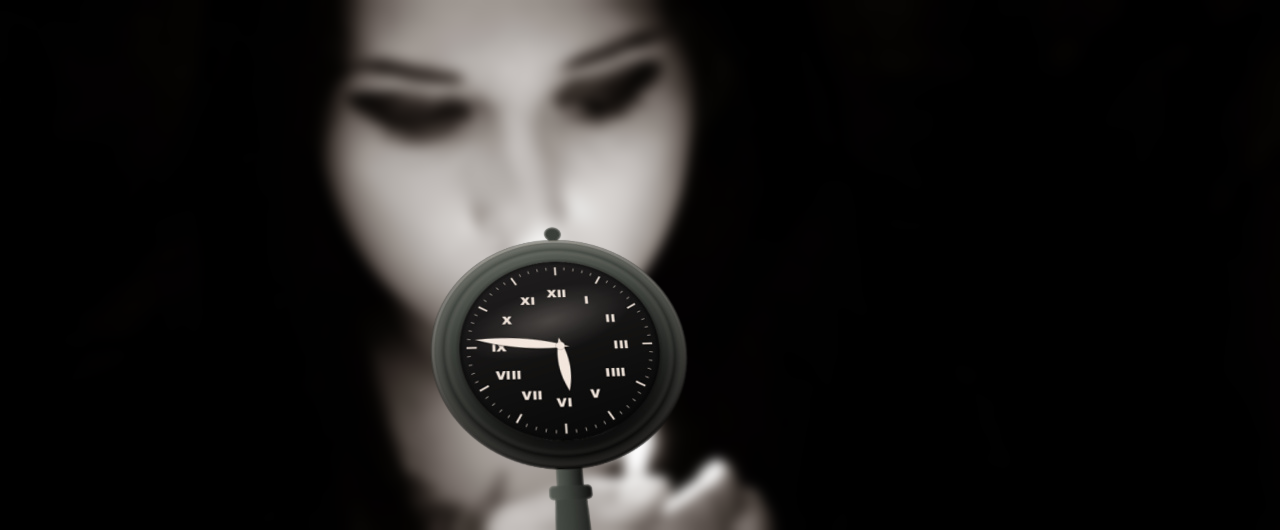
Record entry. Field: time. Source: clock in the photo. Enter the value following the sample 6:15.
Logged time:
5:46
